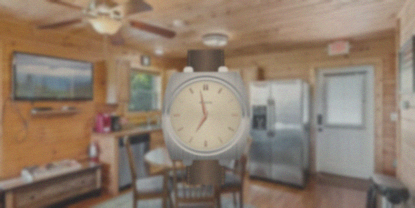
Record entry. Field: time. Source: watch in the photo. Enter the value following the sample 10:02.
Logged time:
6:58
